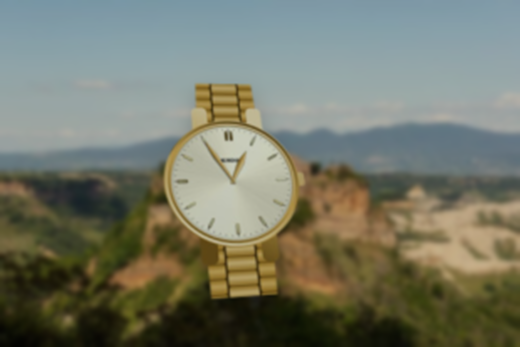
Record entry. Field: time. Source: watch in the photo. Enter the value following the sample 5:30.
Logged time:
12:55
